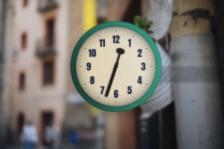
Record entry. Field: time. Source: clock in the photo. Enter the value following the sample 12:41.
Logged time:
12:33
